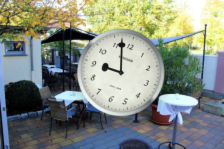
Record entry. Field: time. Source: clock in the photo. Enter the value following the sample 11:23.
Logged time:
8:57
